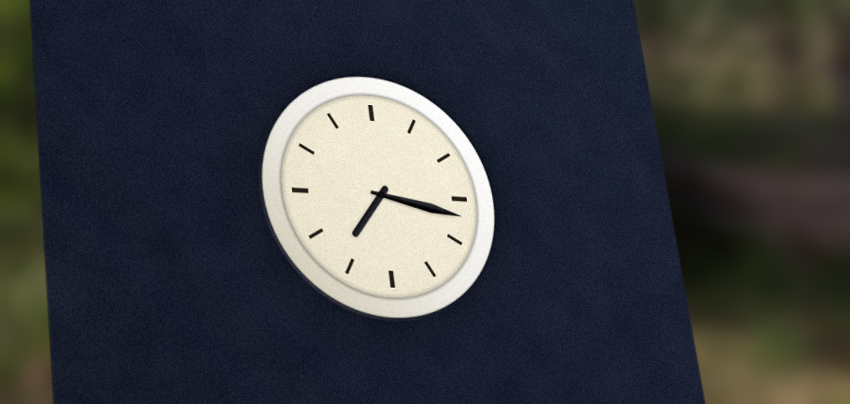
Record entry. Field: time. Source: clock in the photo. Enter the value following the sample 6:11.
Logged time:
7:17
